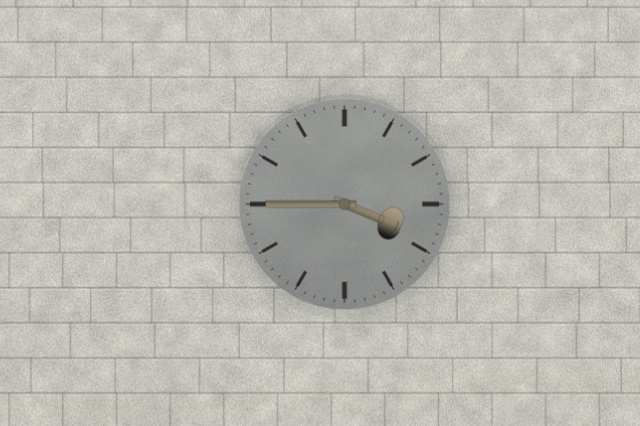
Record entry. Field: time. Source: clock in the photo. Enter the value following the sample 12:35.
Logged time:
3:45
